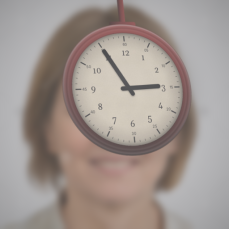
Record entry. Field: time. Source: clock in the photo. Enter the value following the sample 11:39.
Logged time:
2:55
